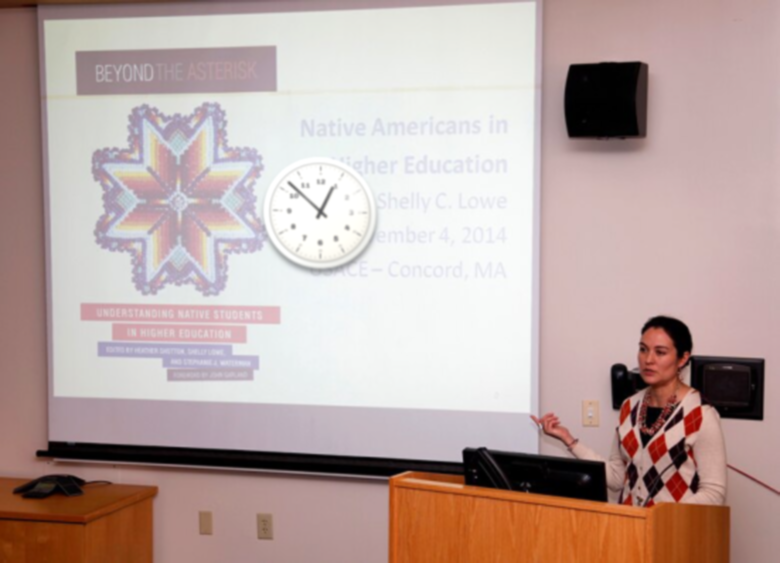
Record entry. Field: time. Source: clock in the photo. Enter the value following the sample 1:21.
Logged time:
12:52
